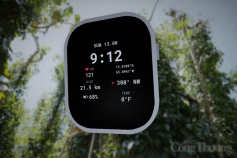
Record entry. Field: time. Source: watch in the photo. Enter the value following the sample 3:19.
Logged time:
9:12
